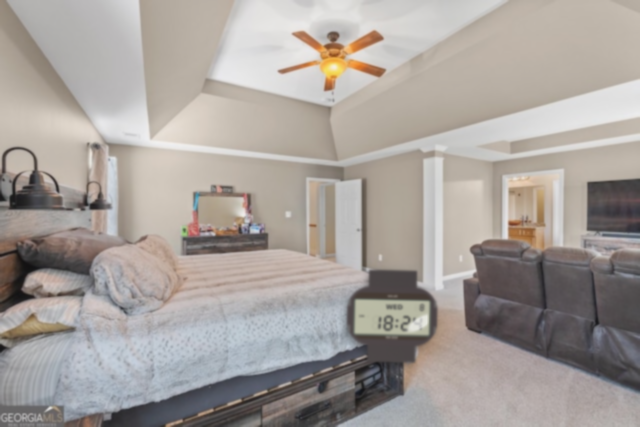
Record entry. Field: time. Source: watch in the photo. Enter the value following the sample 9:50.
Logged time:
18:24
